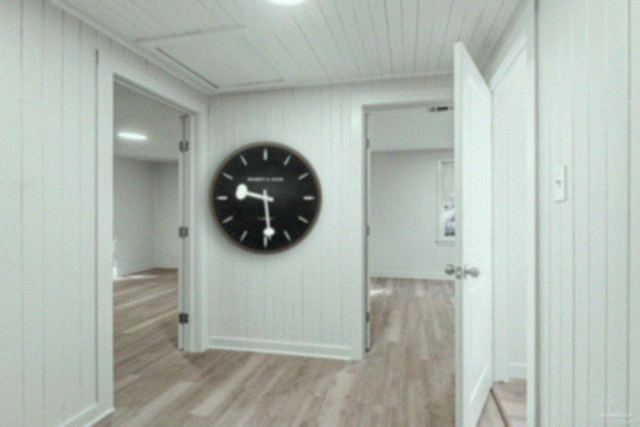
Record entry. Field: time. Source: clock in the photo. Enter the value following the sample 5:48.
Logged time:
9:29
